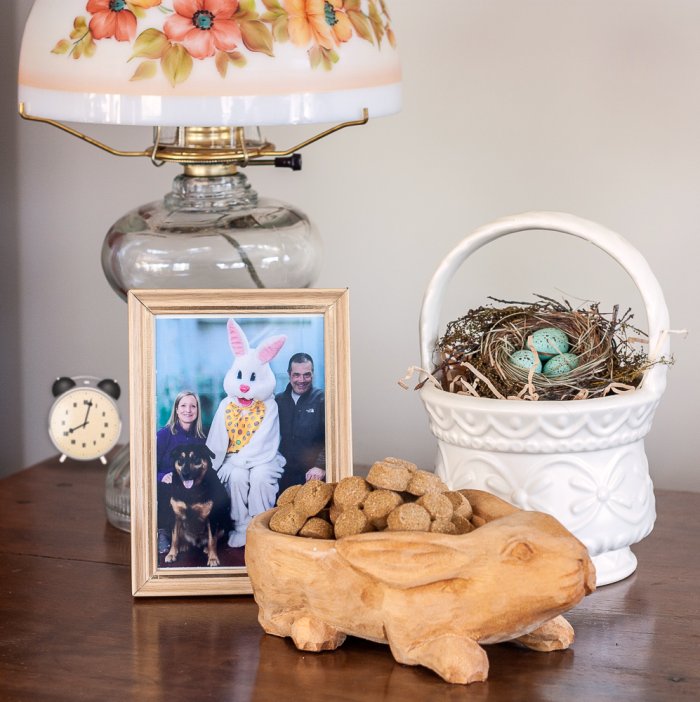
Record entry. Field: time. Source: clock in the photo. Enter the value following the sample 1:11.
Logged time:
8:02
